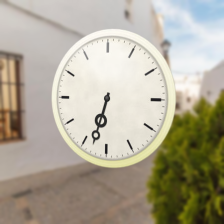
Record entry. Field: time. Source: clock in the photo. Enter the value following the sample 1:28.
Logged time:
6:33
